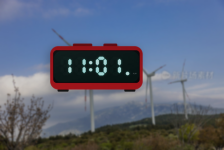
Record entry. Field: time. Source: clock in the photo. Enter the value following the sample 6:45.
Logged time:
11:01
